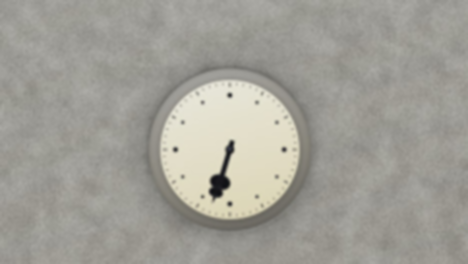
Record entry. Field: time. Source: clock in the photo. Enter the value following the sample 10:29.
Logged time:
6:33
